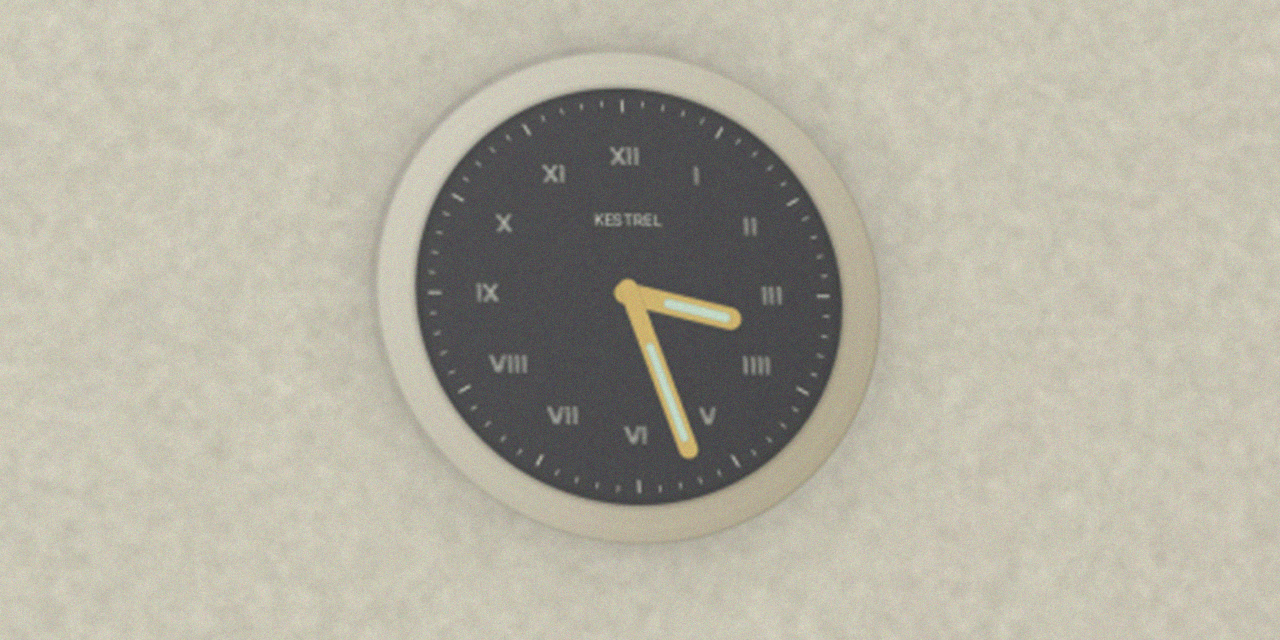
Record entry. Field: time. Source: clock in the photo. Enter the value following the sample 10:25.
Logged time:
3:27
